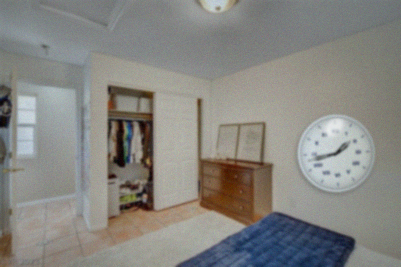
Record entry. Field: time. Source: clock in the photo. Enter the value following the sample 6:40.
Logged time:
1:43
